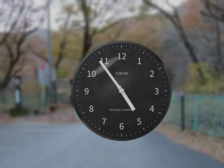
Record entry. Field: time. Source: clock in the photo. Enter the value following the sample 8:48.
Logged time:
4:54
